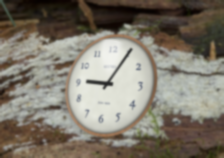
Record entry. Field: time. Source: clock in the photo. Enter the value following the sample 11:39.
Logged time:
9:05
